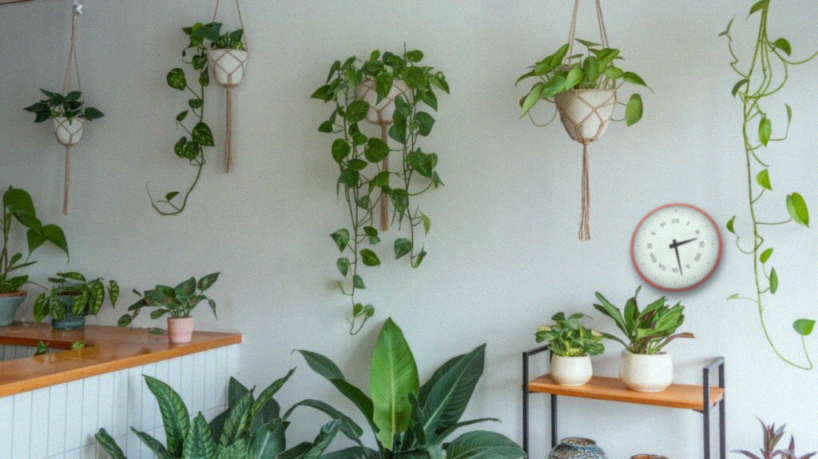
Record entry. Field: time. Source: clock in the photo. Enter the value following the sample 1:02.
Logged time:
2:28
